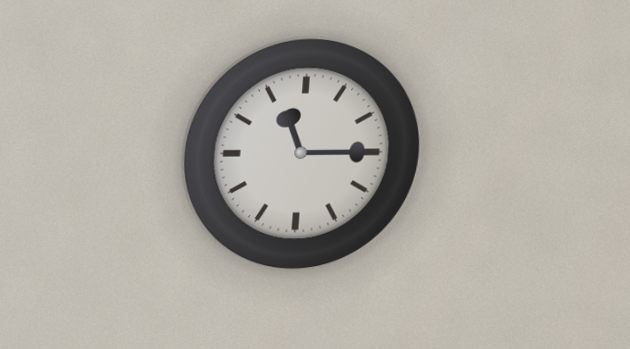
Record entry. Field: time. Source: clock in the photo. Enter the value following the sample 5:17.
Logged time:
11:15
